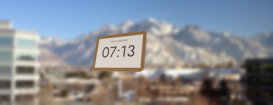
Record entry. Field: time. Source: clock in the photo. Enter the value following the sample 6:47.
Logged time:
7:13
